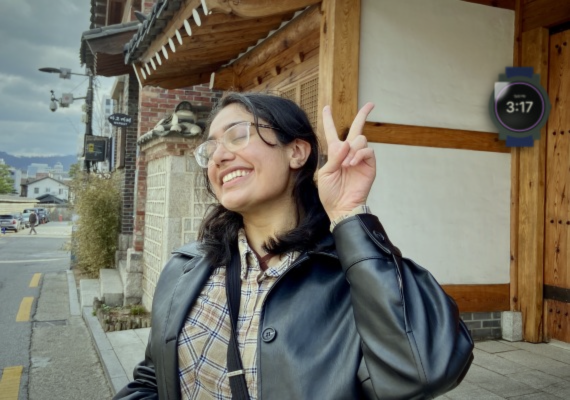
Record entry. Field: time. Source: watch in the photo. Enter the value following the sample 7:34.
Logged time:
3:17
